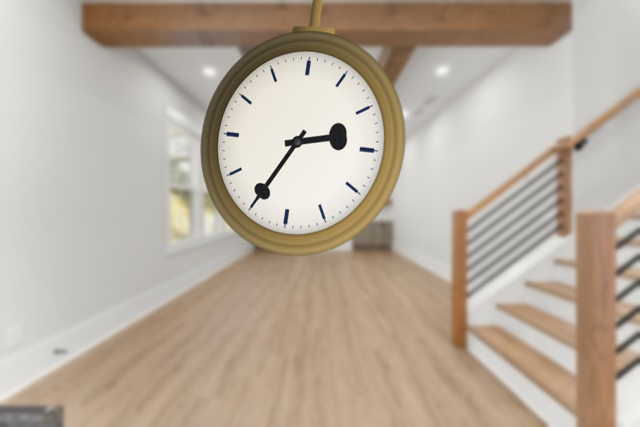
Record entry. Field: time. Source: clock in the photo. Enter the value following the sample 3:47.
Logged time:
2:35
